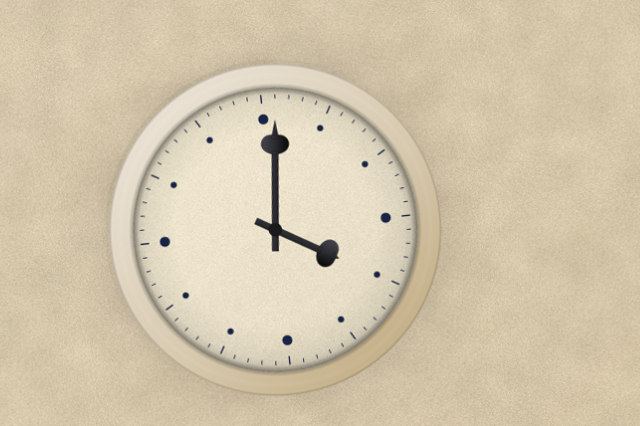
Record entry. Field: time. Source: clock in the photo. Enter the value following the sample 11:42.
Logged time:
4:01
